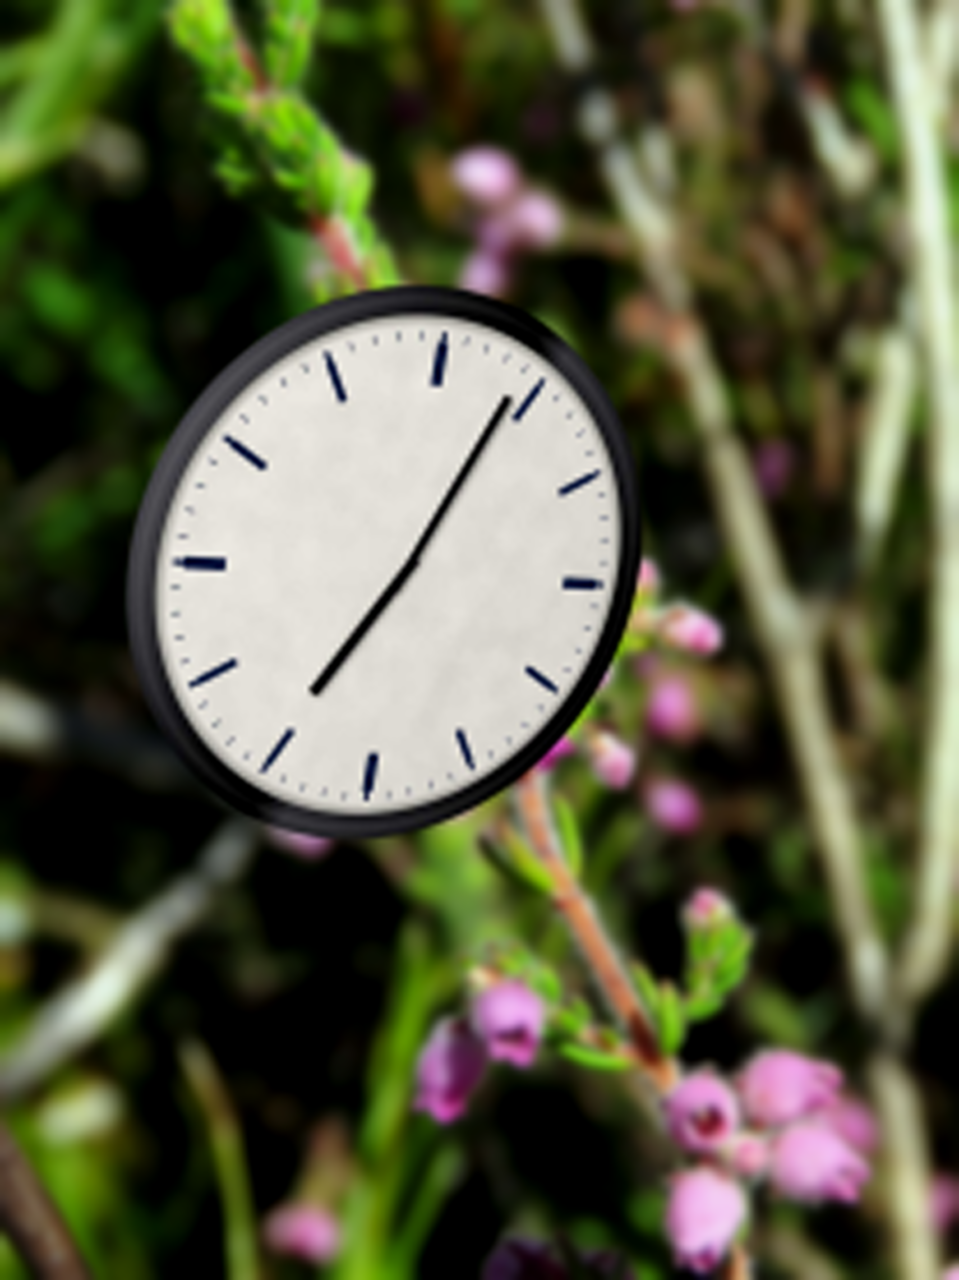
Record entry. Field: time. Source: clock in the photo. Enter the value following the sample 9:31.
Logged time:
7:04
